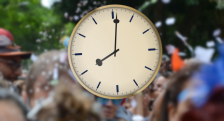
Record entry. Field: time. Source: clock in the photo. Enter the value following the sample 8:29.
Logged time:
8:01
